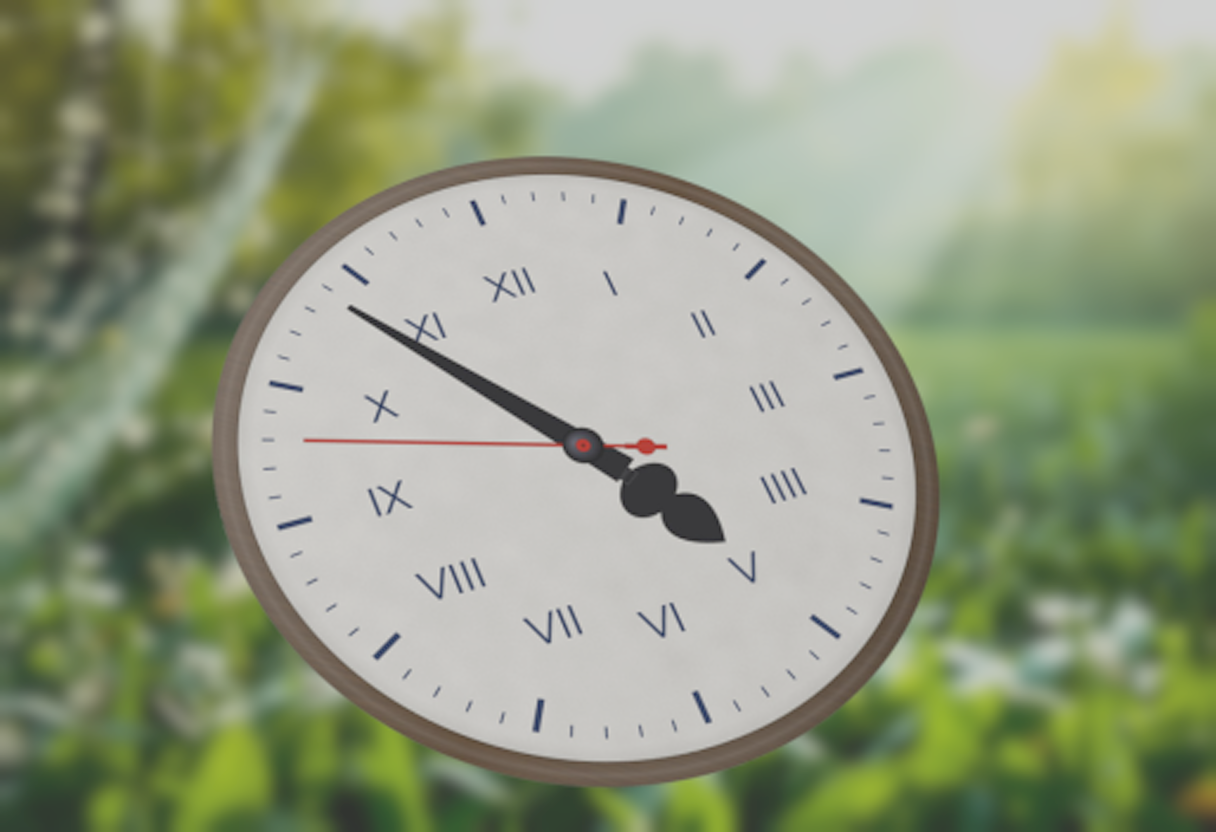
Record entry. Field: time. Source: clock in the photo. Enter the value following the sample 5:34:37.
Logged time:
4:53:48
